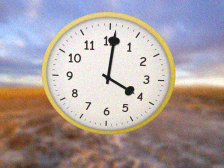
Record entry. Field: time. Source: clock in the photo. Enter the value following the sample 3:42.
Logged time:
4:01
